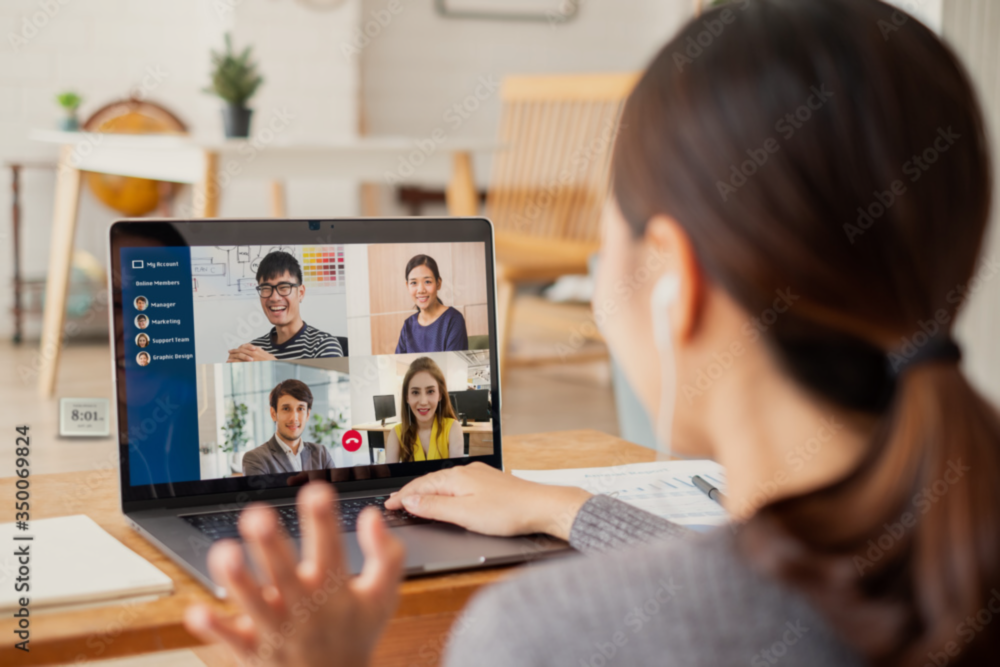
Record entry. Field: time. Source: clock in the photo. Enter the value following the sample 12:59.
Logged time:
8:01
